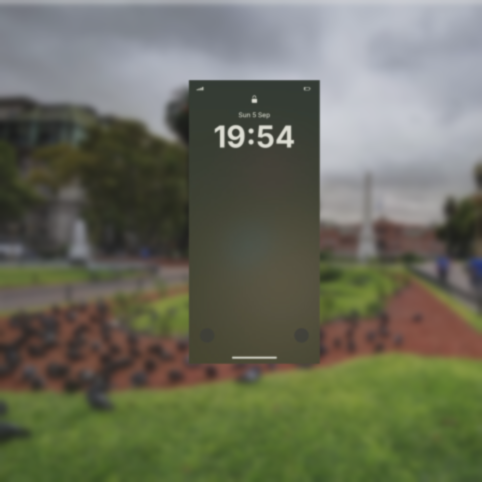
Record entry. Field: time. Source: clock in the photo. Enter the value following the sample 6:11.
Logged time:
19:54
